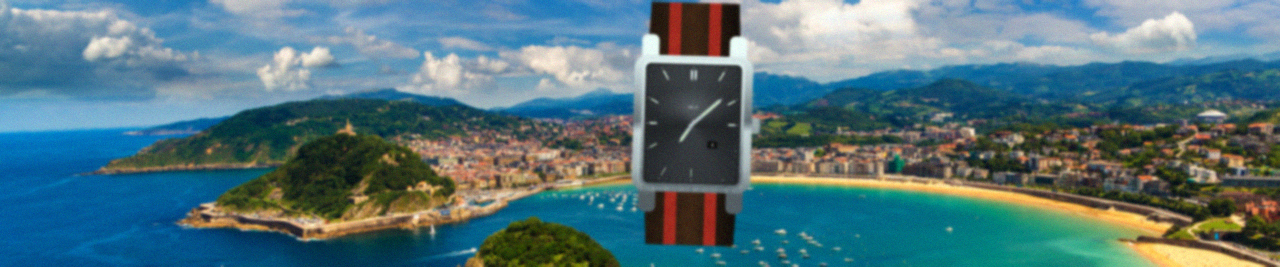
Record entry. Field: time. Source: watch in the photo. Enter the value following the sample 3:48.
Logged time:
7:08
